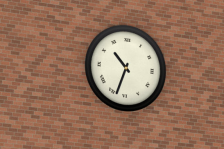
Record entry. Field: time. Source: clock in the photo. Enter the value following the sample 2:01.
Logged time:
10:33
